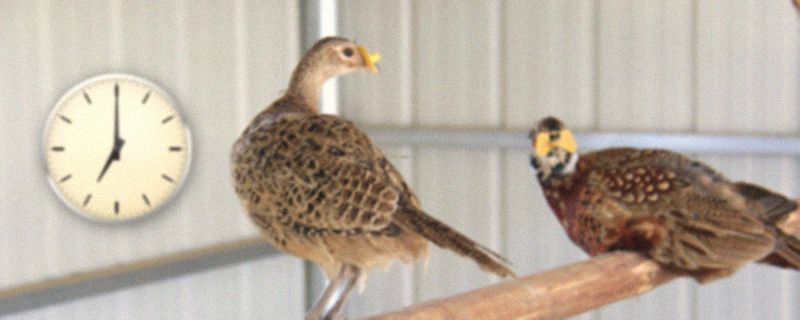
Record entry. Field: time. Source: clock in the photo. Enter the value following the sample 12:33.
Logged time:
7:00
